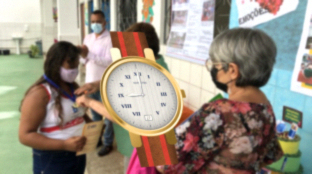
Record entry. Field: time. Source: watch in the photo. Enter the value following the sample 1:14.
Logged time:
9:00
